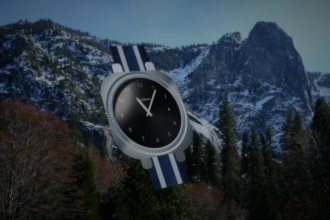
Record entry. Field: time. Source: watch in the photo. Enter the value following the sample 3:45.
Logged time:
11:06
